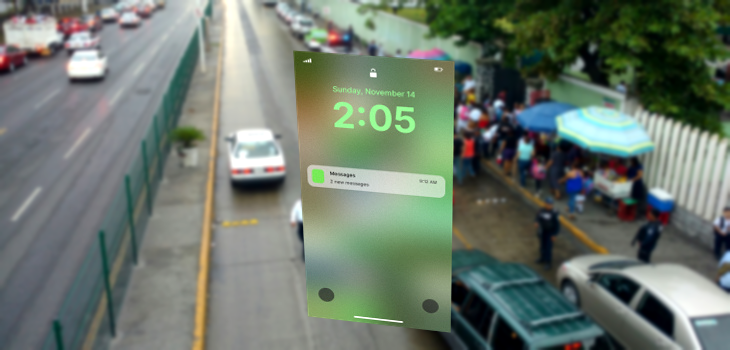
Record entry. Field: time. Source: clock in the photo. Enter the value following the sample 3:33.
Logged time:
2:05
